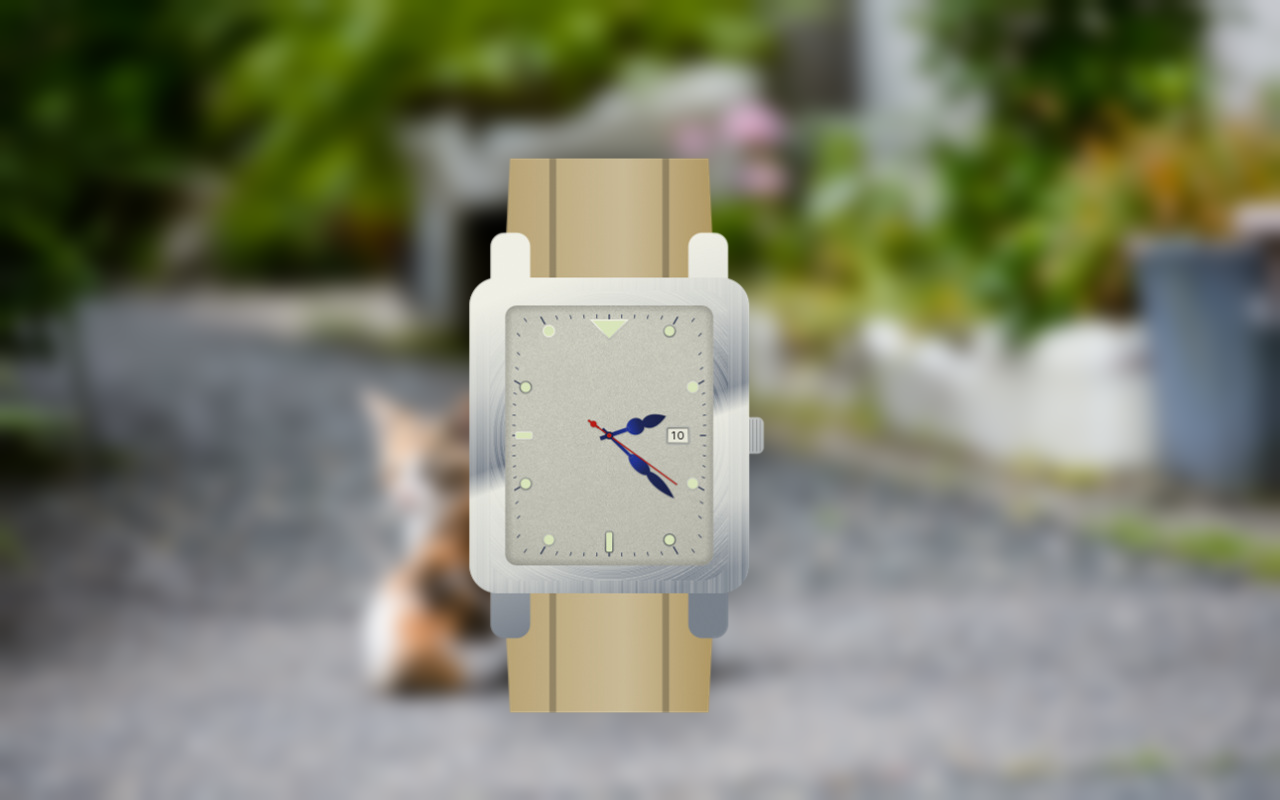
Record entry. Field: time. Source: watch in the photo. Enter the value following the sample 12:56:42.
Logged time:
2:22:21
